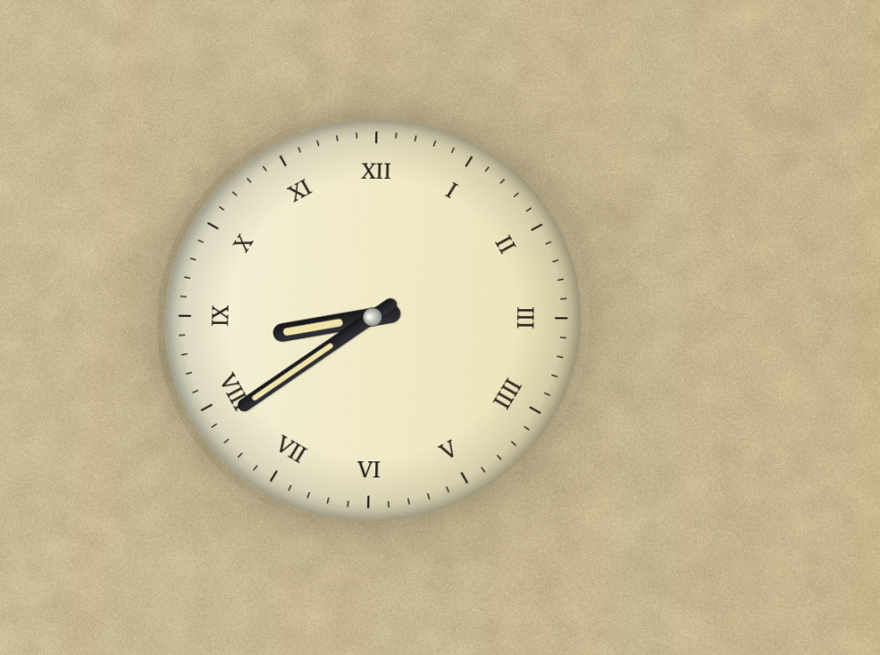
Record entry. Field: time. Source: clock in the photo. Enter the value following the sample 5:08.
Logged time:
8:39
